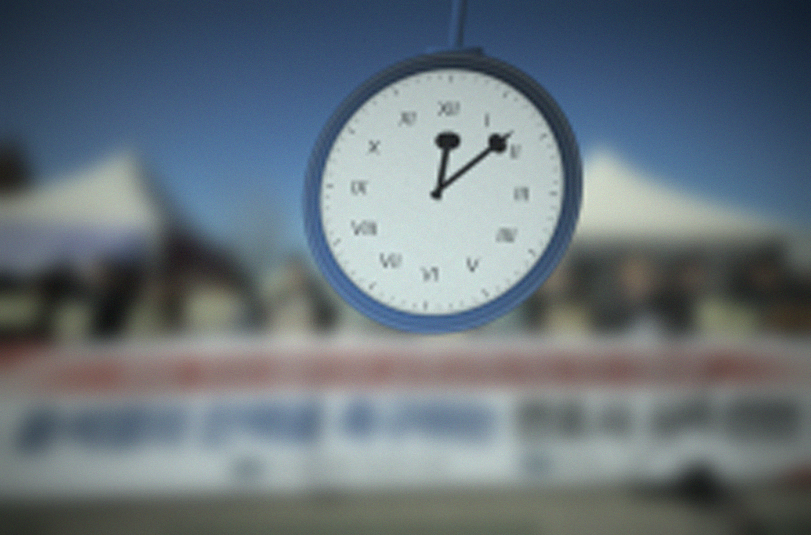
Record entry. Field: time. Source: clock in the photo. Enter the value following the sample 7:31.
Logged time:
12:08
